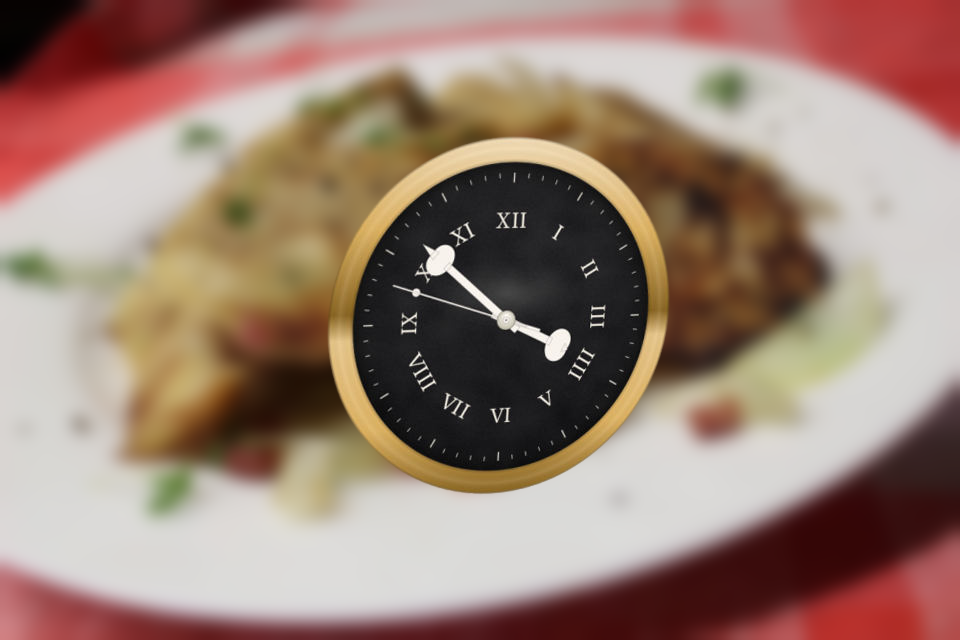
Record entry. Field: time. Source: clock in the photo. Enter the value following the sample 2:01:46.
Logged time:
3:51:48
